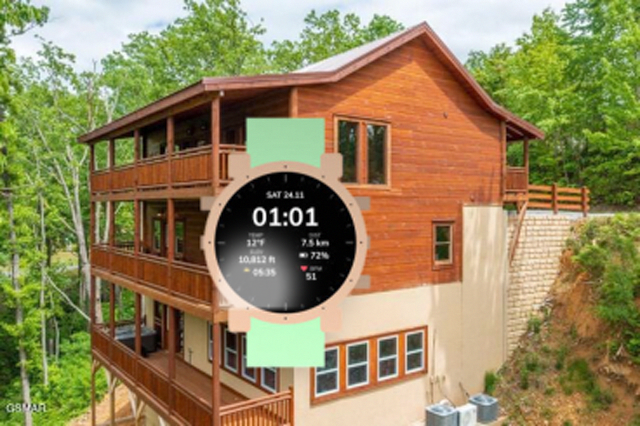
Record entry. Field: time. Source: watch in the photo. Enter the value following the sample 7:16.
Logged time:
1:01
